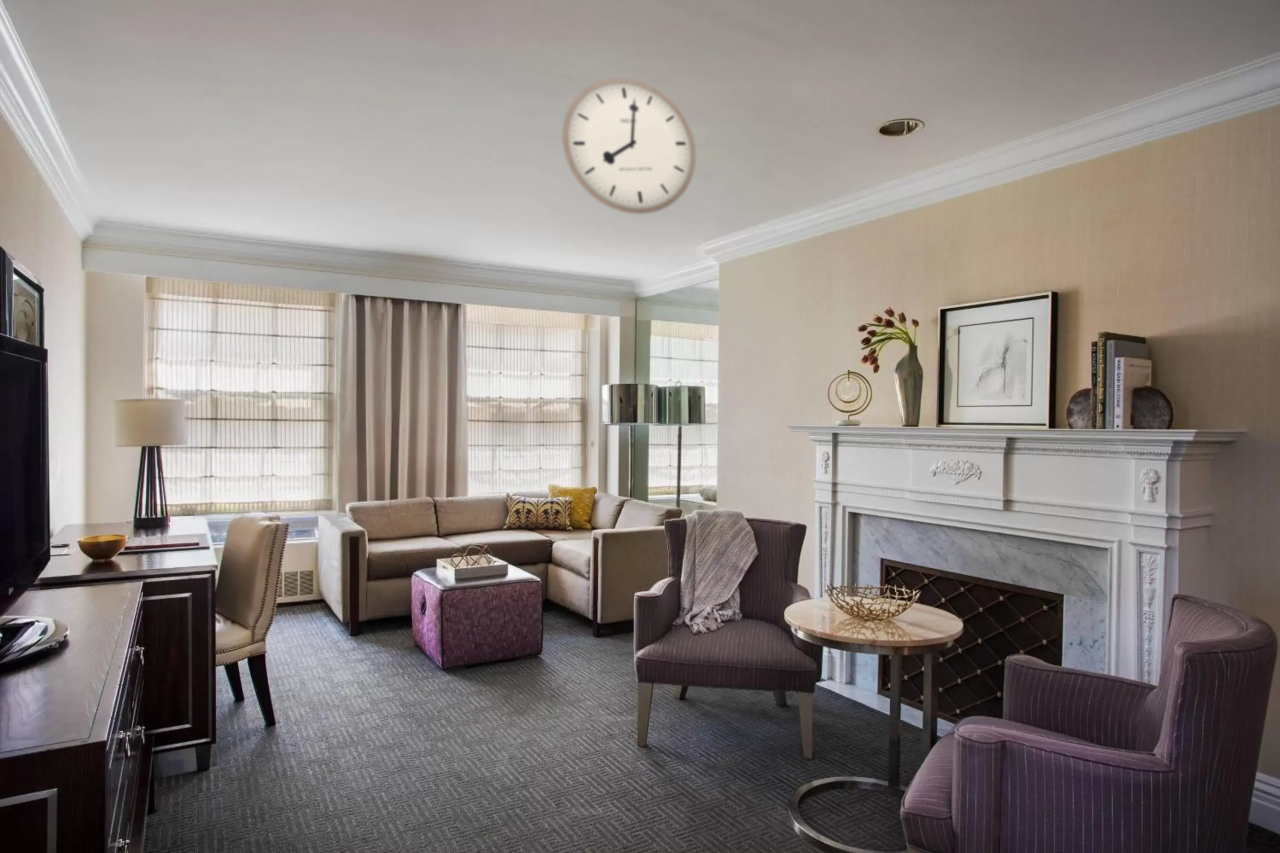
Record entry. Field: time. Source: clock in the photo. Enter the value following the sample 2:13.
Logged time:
8:02
